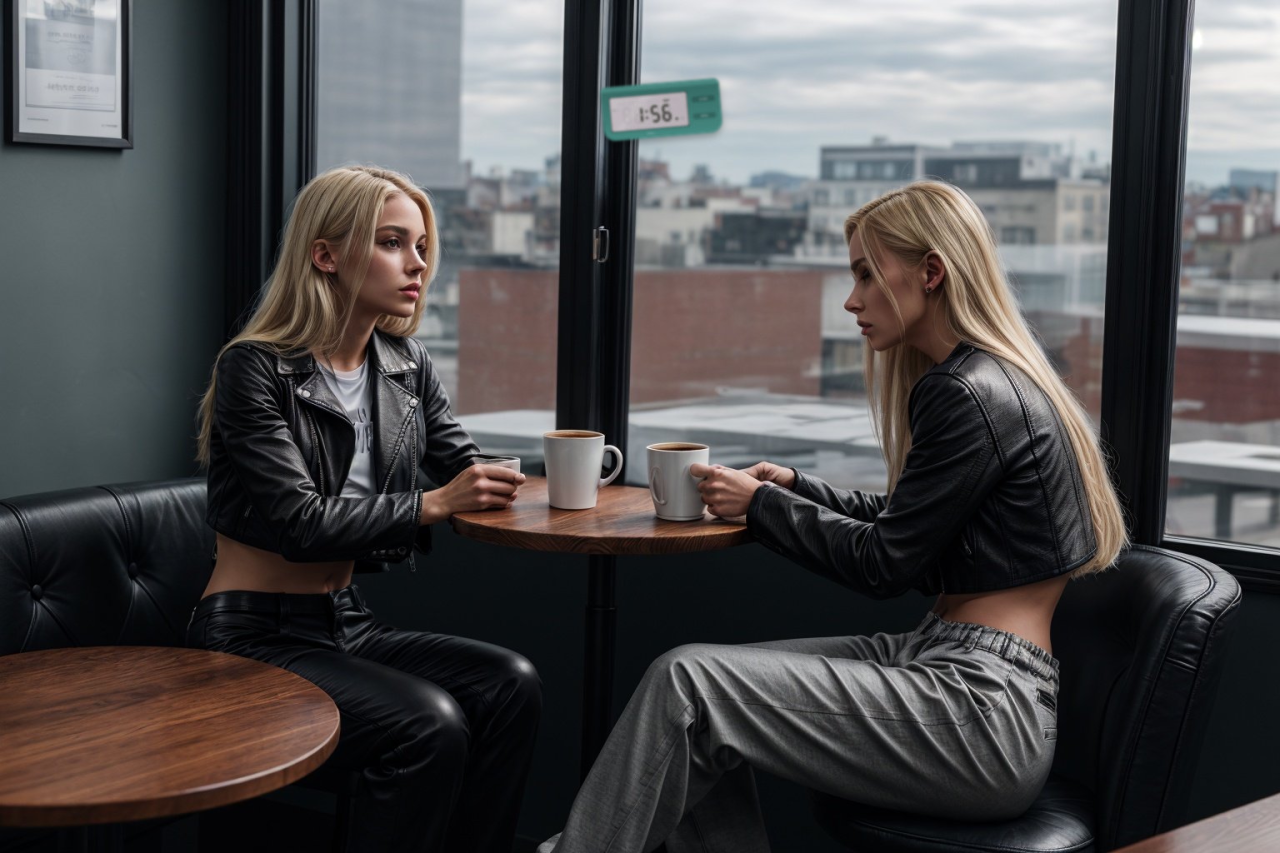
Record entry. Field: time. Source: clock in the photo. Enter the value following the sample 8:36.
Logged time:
1:56
